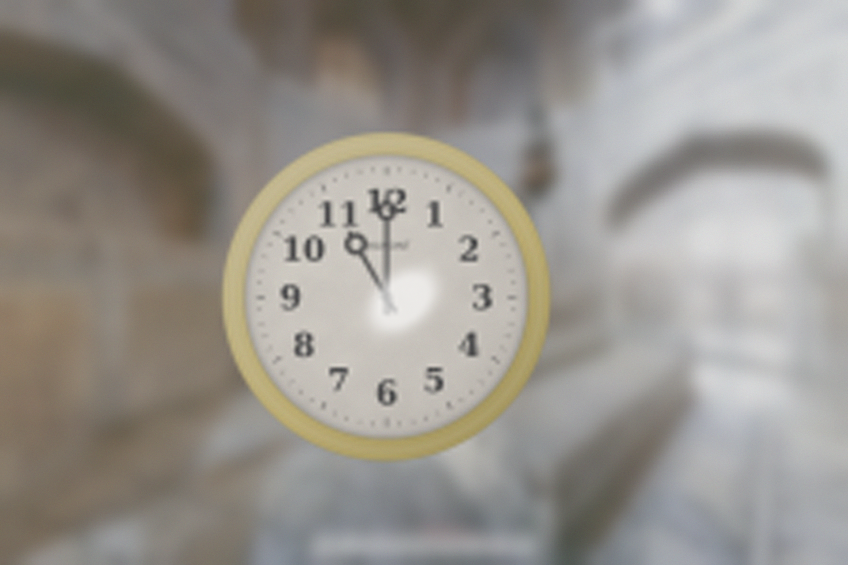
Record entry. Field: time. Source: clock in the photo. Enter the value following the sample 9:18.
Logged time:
11:00
